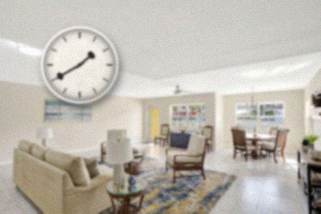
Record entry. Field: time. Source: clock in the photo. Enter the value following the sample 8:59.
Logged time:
1:40
